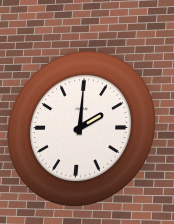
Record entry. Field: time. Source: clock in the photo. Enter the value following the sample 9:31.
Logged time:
2:00
